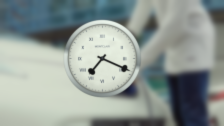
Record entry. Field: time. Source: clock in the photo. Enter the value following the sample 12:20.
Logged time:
7:19
